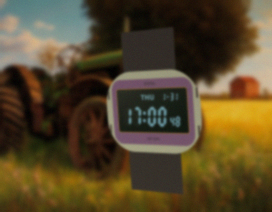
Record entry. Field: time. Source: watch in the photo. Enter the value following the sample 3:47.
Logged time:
17:00
